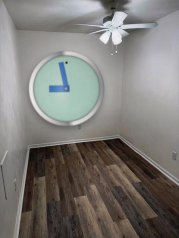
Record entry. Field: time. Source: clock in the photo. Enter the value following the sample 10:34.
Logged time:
8:58
